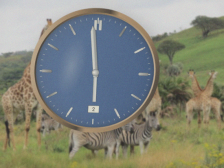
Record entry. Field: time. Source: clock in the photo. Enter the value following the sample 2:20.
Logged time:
5:59
